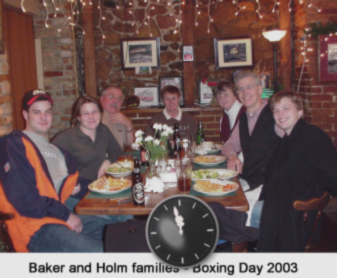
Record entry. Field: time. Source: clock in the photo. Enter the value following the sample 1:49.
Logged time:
11:58
